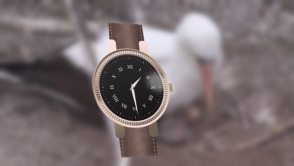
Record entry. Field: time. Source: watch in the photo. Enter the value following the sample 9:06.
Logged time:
1:29
